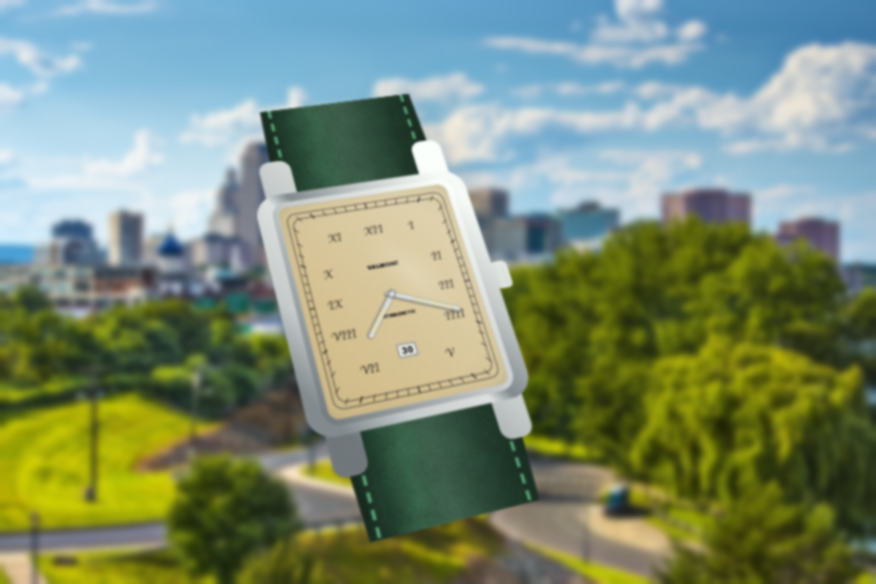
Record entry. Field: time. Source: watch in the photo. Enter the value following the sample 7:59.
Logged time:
7:19
